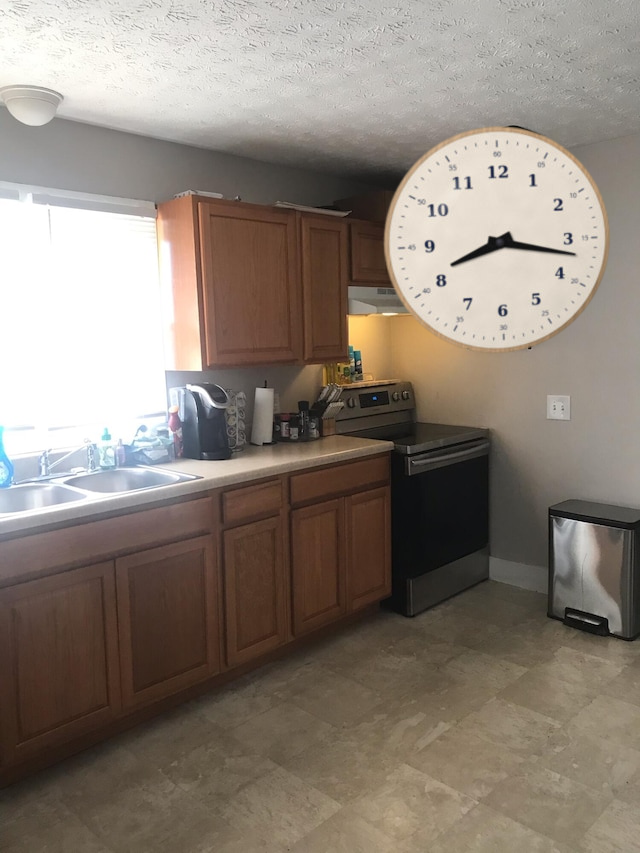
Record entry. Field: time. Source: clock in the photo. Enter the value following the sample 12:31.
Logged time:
8:17
